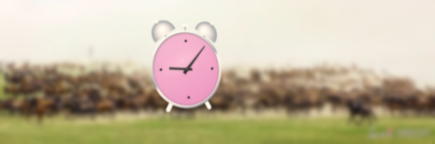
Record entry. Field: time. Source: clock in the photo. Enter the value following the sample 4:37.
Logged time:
9:07
